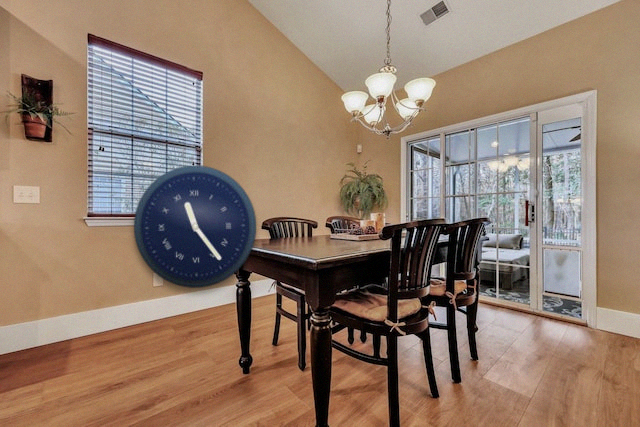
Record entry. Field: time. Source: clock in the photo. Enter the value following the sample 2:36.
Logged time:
11:24
